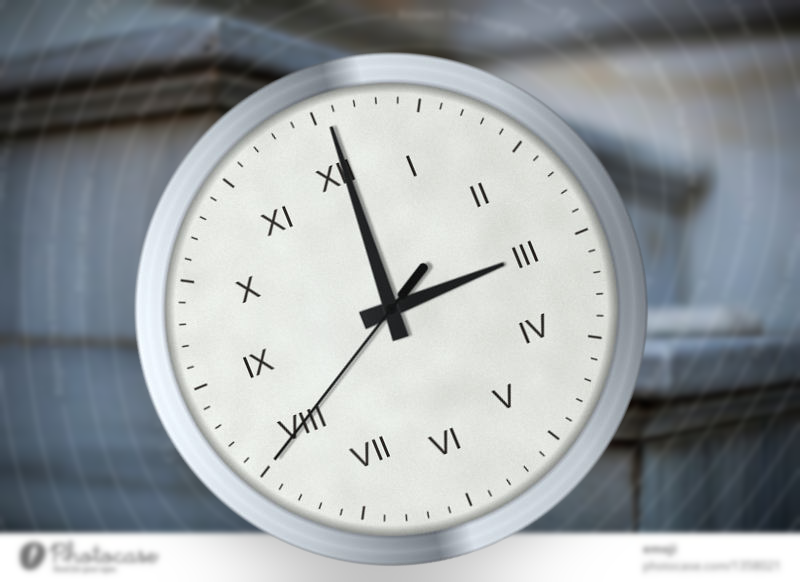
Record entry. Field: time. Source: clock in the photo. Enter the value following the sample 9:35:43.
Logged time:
3:00:40
